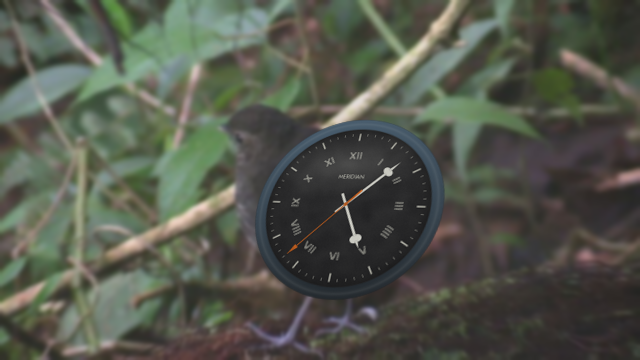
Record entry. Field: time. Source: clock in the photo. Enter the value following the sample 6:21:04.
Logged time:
5:07:37
